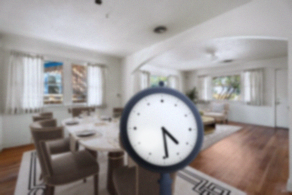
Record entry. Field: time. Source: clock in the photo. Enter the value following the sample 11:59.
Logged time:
4:29
